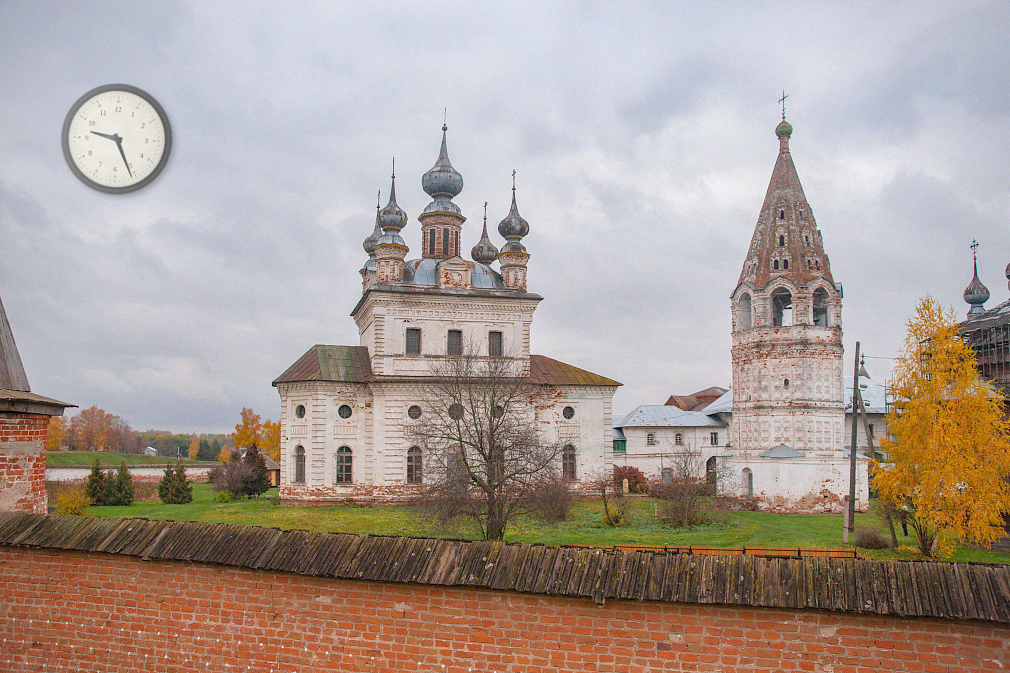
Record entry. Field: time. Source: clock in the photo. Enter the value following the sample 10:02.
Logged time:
9:26
